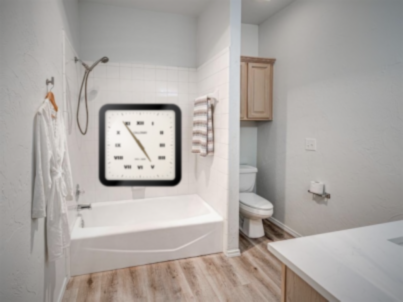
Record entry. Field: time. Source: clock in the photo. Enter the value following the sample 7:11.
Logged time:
4:54
